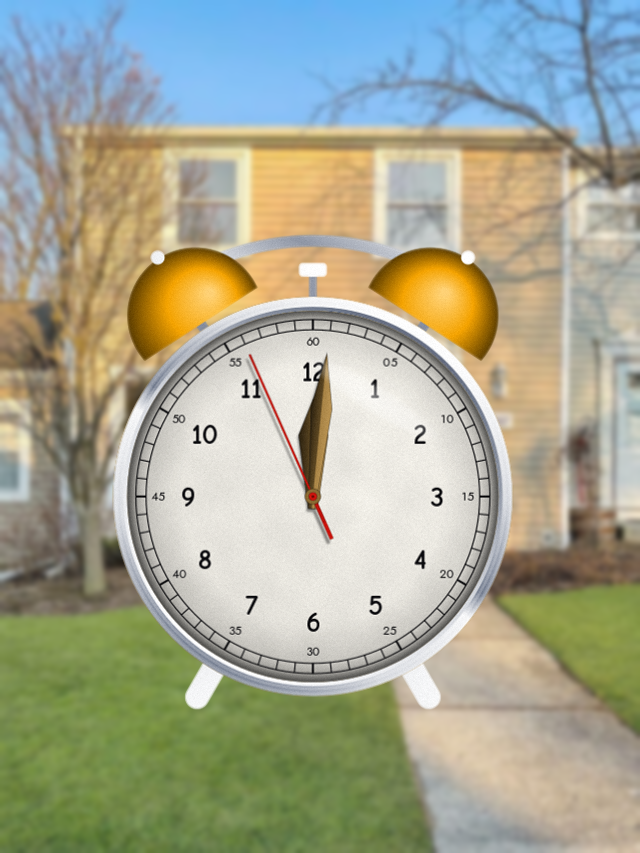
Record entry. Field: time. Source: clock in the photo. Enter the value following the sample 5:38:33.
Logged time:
12:00:56
